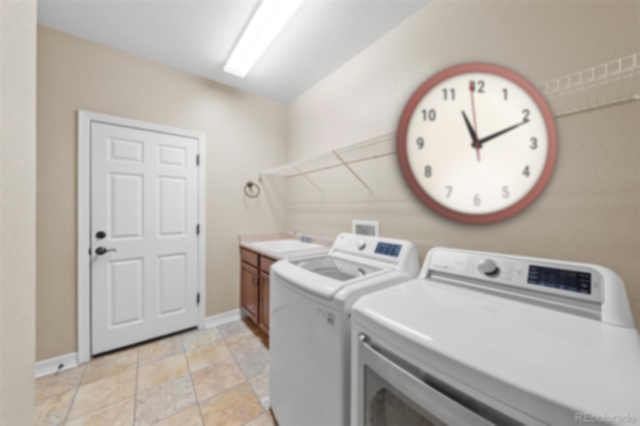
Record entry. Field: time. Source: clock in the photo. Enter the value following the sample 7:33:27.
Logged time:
11:10:59
